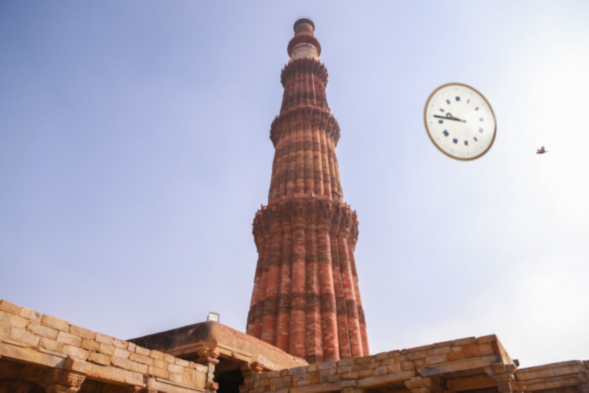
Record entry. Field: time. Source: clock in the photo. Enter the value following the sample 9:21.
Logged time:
9:47
